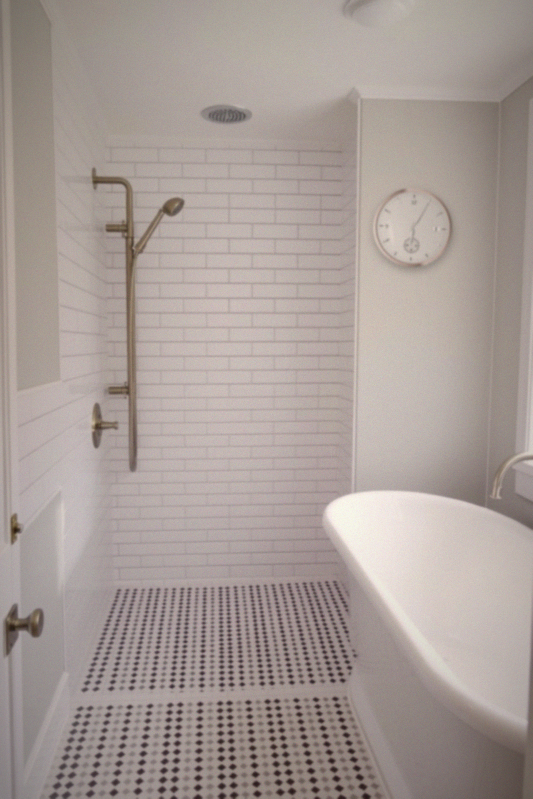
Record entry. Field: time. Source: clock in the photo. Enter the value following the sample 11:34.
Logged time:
6:05
